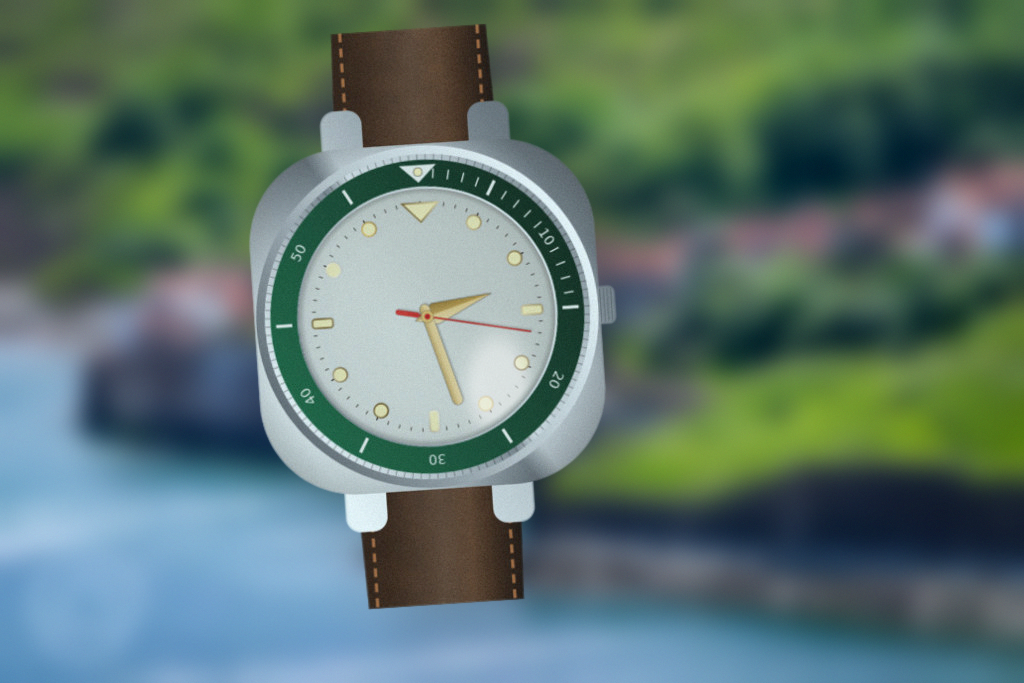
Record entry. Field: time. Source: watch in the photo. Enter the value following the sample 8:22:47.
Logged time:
2:27:17
